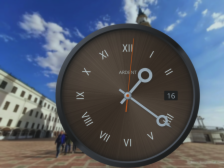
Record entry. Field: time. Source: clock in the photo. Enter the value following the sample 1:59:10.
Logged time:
1:21:01
